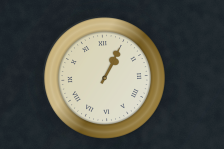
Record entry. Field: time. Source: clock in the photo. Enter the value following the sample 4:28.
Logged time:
1:05
